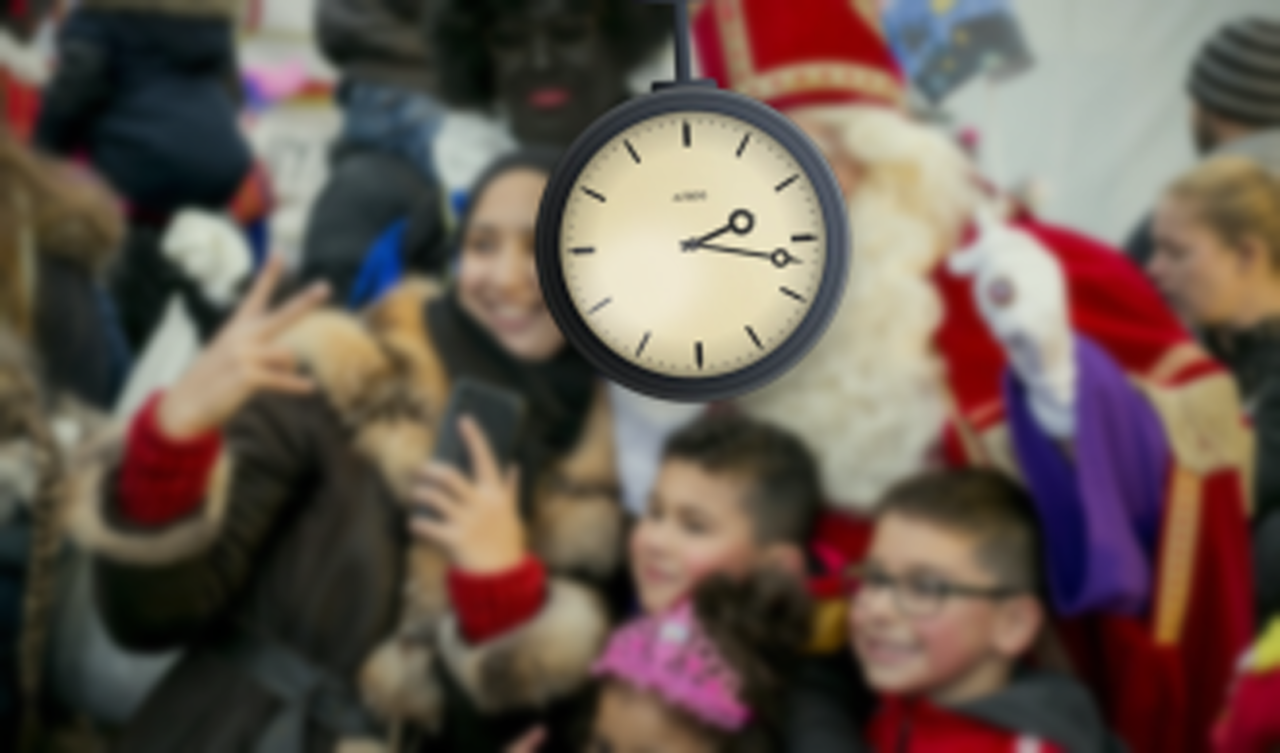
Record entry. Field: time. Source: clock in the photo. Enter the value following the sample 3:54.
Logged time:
2:17
